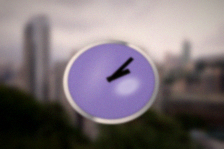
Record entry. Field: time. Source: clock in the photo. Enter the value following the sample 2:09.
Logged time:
2:07
